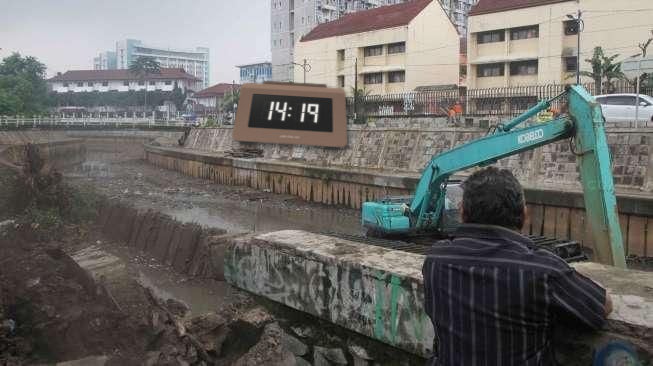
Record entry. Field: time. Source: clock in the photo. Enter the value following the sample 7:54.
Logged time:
14:19
